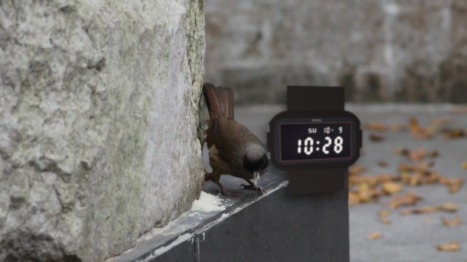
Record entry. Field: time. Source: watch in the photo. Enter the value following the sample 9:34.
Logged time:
10:28
